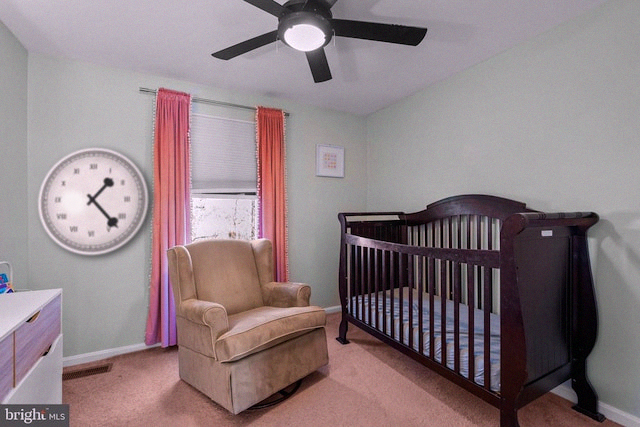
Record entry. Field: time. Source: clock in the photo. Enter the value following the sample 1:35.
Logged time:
1:23
